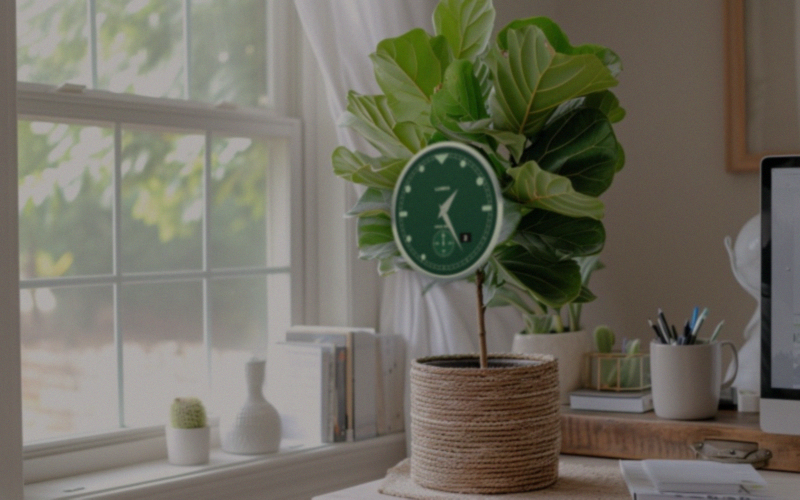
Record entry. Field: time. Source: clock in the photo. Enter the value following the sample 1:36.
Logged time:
1:25
